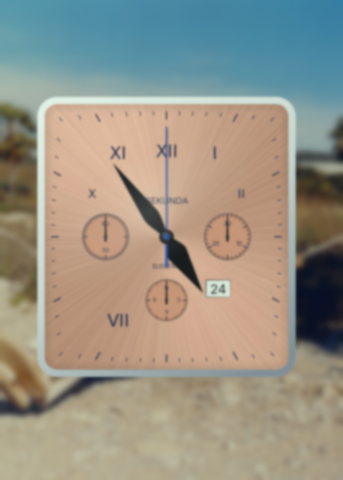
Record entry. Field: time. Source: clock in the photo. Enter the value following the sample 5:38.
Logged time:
4:54
